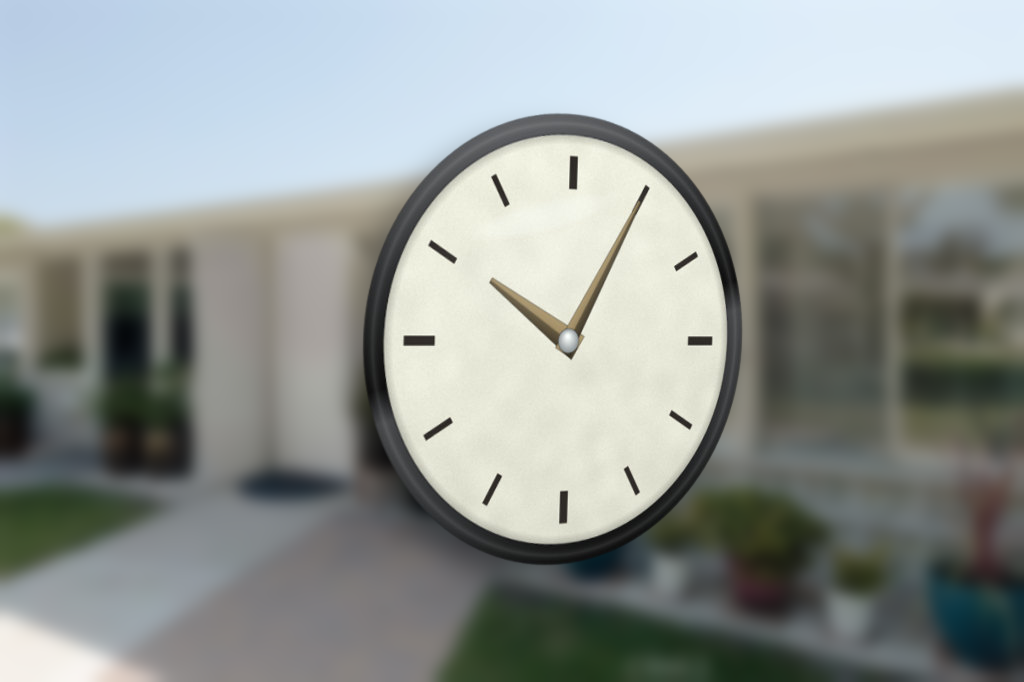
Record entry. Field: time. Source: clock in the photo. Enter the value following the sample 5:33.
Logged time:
10:05
